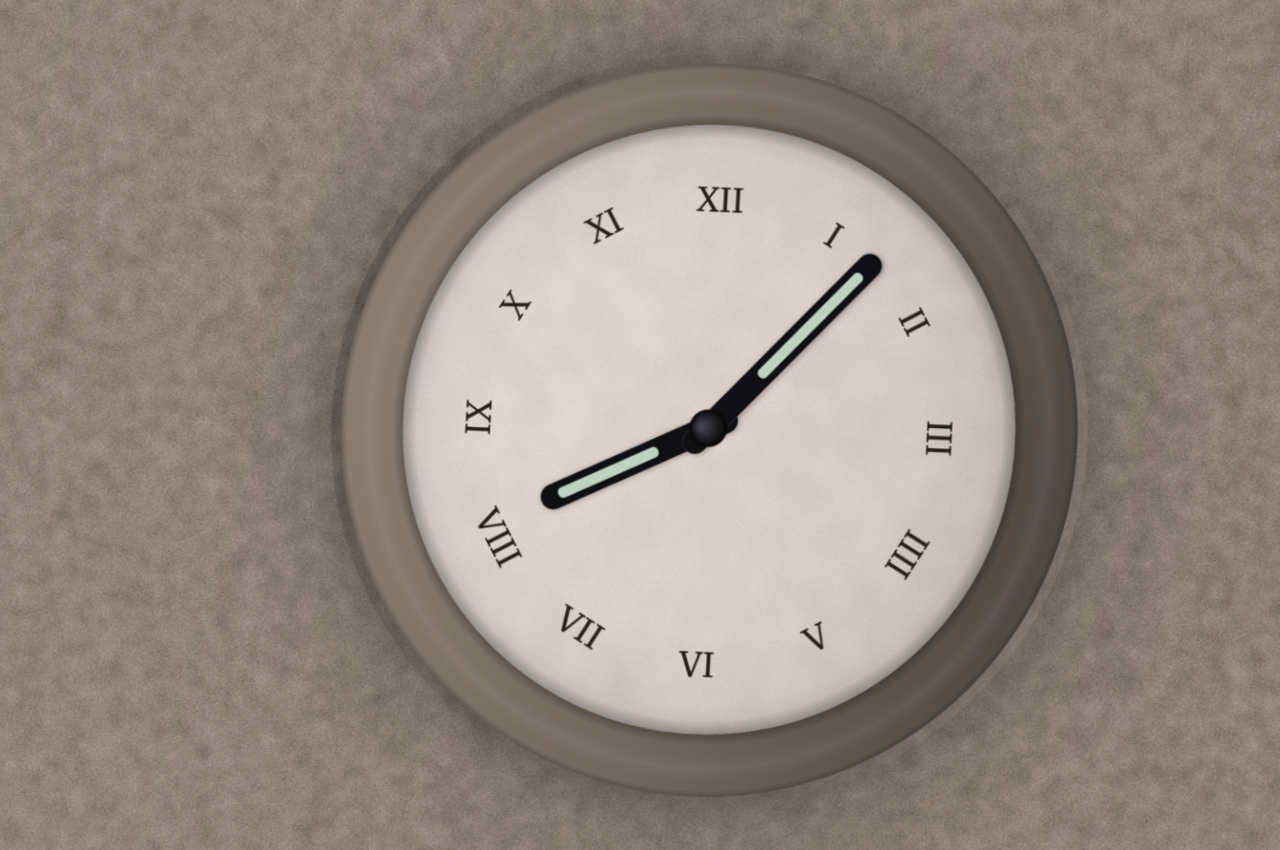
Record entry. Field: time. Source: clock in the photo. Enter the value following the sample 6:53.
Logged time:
8:07
